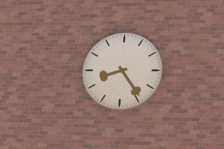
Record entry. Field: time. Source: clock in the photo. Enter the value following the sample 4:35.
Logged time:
8:24
